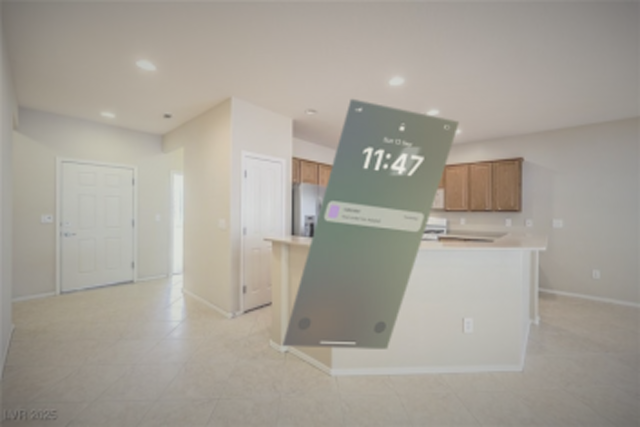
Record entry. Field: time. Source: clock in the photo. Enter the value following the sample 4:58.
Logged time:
11:47
